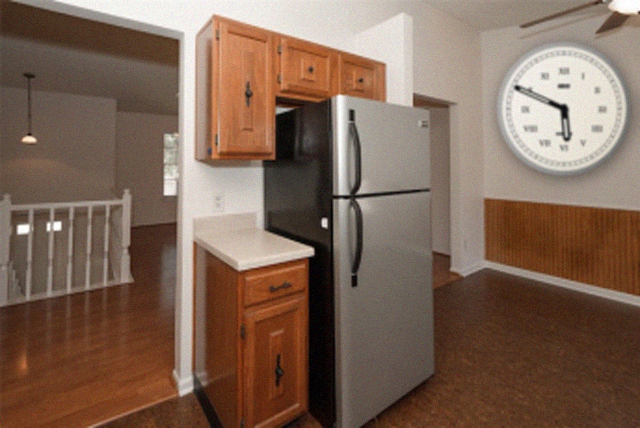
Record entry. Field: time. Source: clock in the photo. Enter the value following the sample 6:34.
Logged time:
5:49
